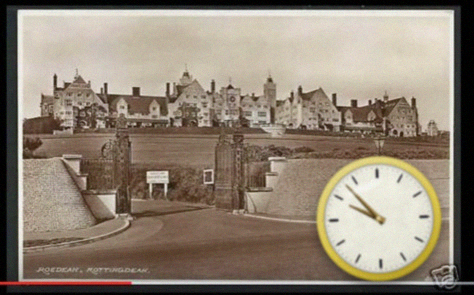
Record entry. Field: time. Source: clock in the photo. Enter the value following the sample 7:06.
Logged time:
9:53
